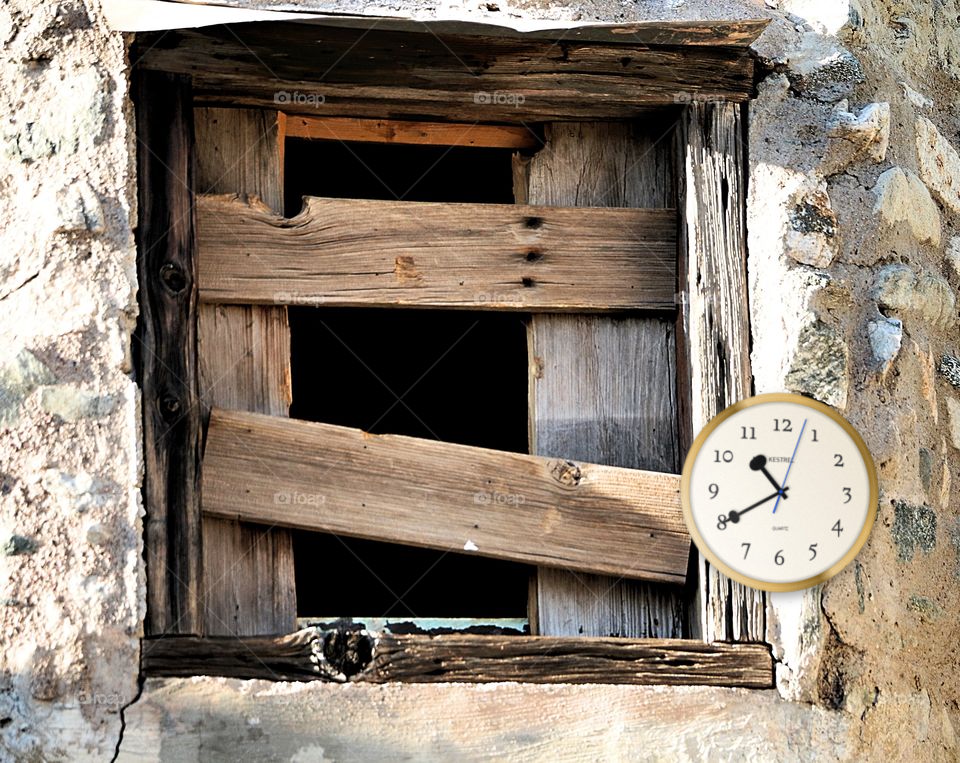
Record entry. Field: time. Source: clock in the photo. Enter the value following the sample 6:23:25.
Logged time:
10:40:03
